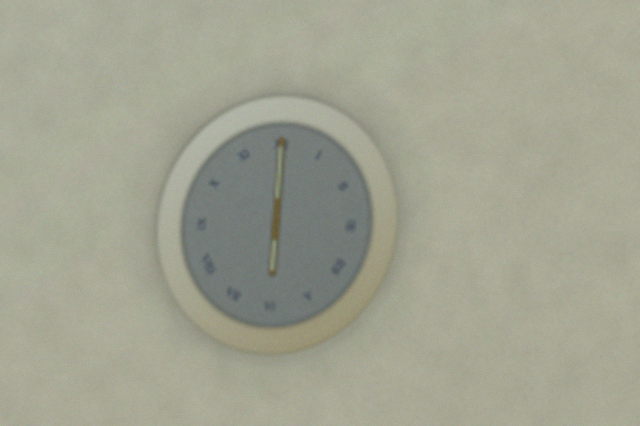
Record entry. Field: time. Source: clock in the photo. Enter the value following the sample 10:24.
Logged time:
6:00
